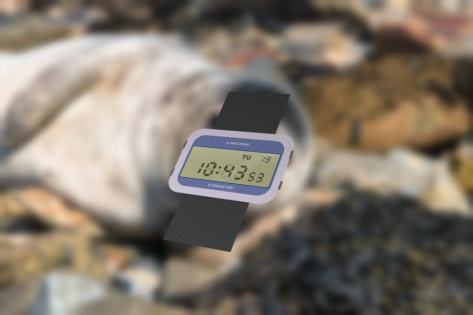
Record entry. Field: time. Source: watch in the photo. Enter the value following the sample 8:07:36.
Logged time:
10:43:53
